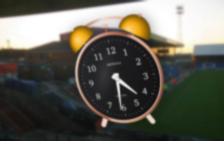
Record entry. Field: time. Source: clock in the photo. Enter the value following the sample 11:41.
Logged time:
4:31
